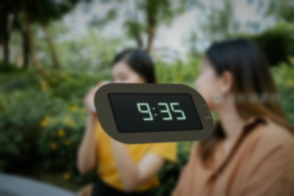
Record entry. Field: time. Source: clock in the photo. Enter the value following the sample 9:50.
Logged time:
9:35
